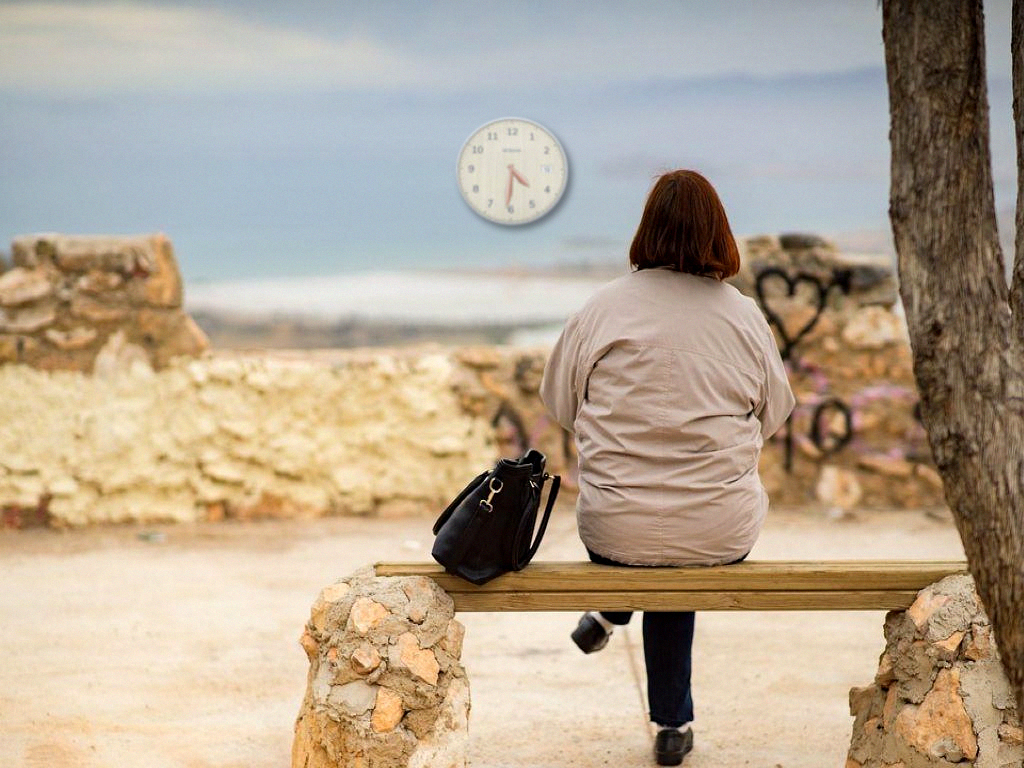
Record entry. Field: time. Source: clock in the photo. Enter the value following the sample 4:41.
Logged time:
4:31
